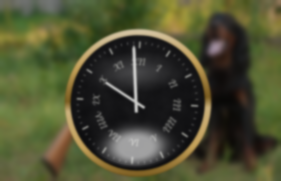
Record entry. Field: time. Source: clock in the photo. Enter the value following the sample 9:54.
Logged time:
9:59
